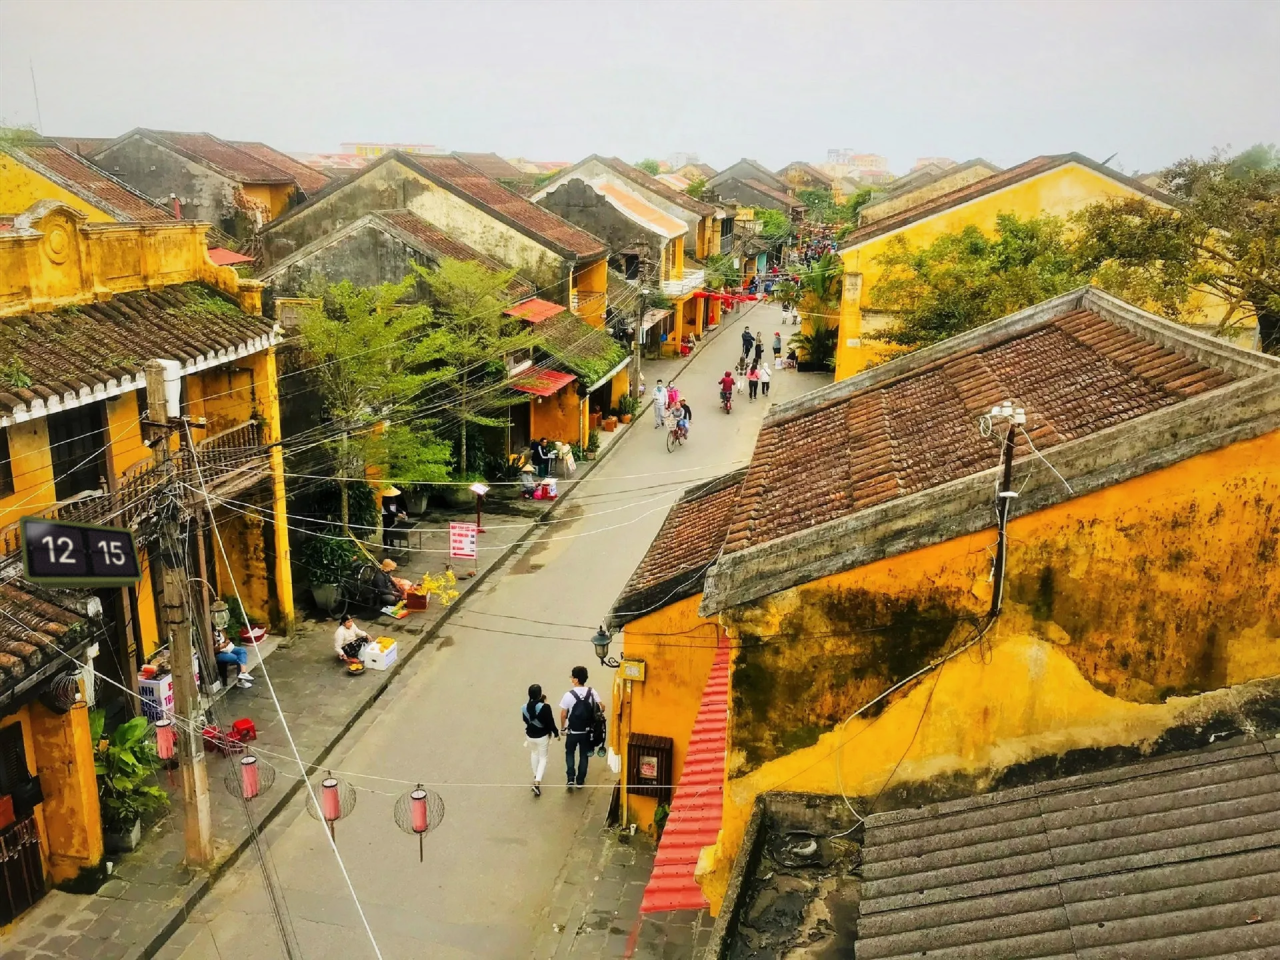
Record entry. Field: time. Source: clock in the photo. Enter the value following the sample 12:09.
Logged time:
12:15
